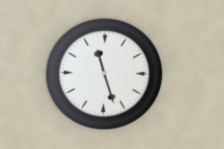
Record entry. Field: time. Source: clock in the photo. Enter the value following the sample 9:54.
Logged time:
11:27
